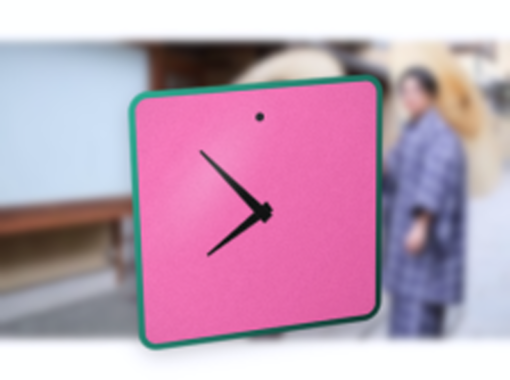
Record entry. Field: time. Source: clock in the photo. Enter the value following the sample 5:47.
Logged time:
7:53
